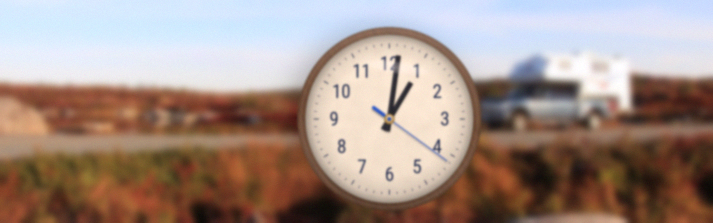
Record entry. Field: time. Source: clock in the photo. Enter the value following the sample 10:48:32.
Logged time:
1:01:21
